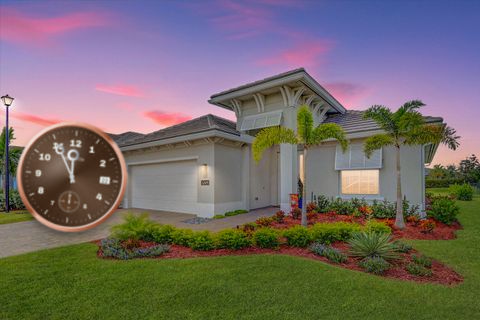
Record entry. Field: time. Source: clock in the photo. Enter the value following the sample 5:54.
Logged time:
11:55
